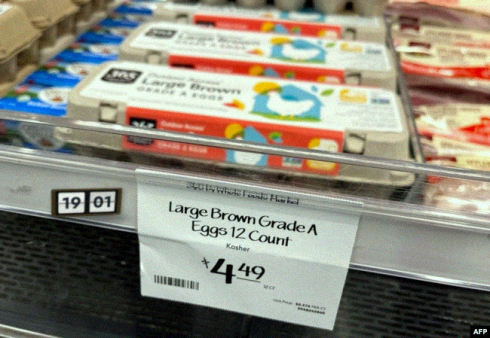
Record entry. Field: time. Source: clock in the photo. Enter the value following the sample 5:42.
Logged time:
19:01
